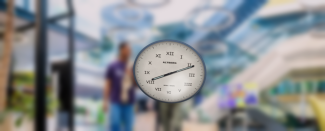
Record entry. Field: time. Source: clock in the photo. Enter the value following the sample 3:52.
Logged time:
8:11
